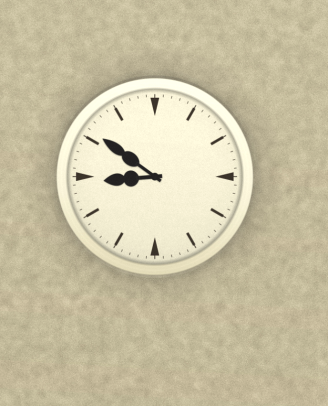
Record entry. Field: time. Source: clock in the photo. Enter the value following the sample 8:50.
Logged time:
8:51
